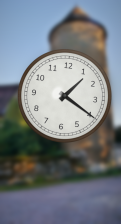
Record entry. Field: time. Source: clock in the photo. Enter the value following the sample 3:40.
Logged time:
1:20
